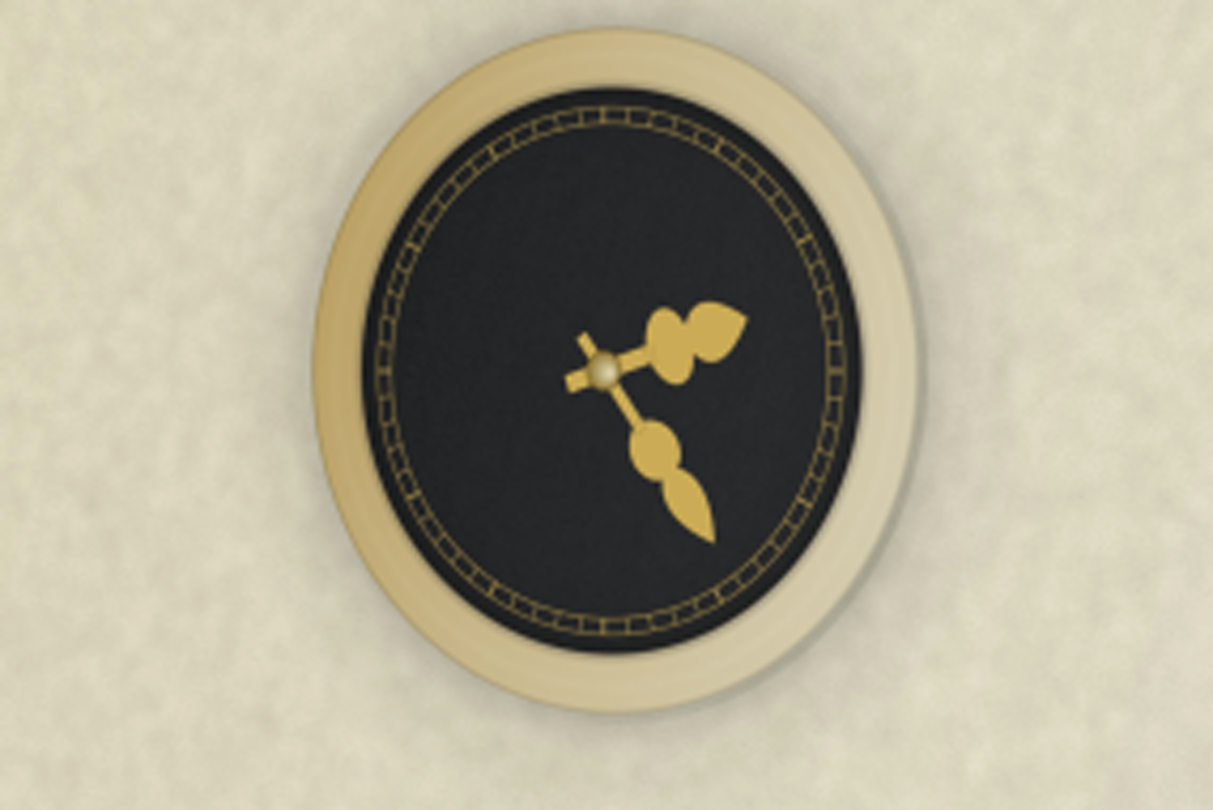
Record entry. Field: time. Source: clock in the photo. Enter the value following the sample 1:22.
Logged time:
2:24
